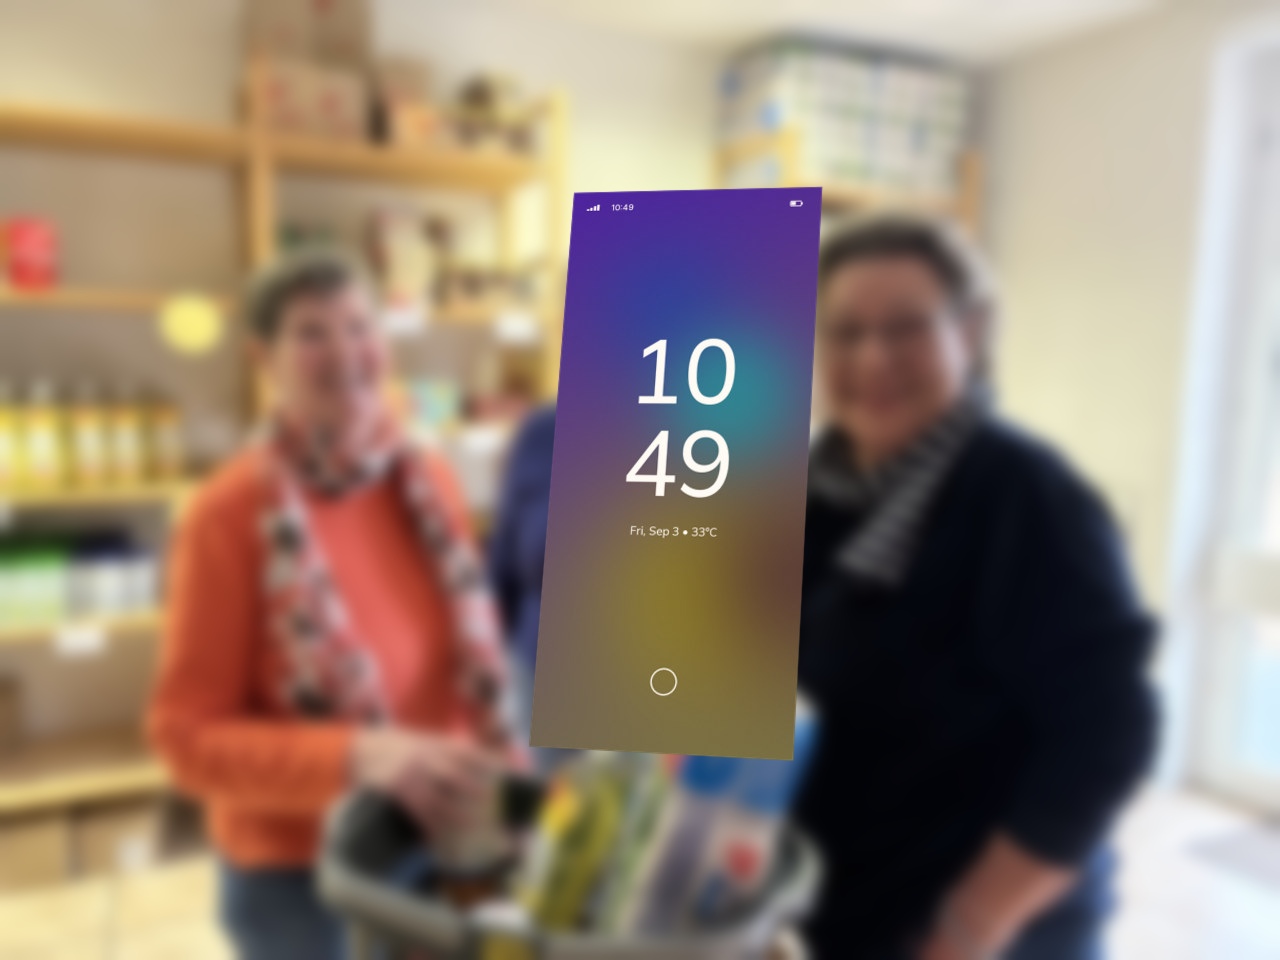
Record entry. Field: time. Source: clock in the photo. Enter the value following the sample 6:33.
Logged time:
10:49
